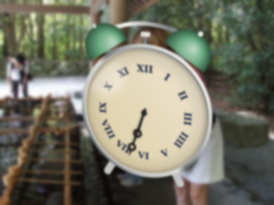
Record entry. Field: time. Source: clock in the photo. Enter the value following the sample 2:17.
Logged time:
6:33
